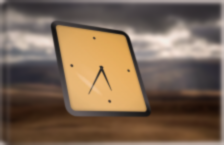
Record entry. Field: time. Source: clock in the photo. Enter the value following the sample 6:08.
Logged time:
5:36
